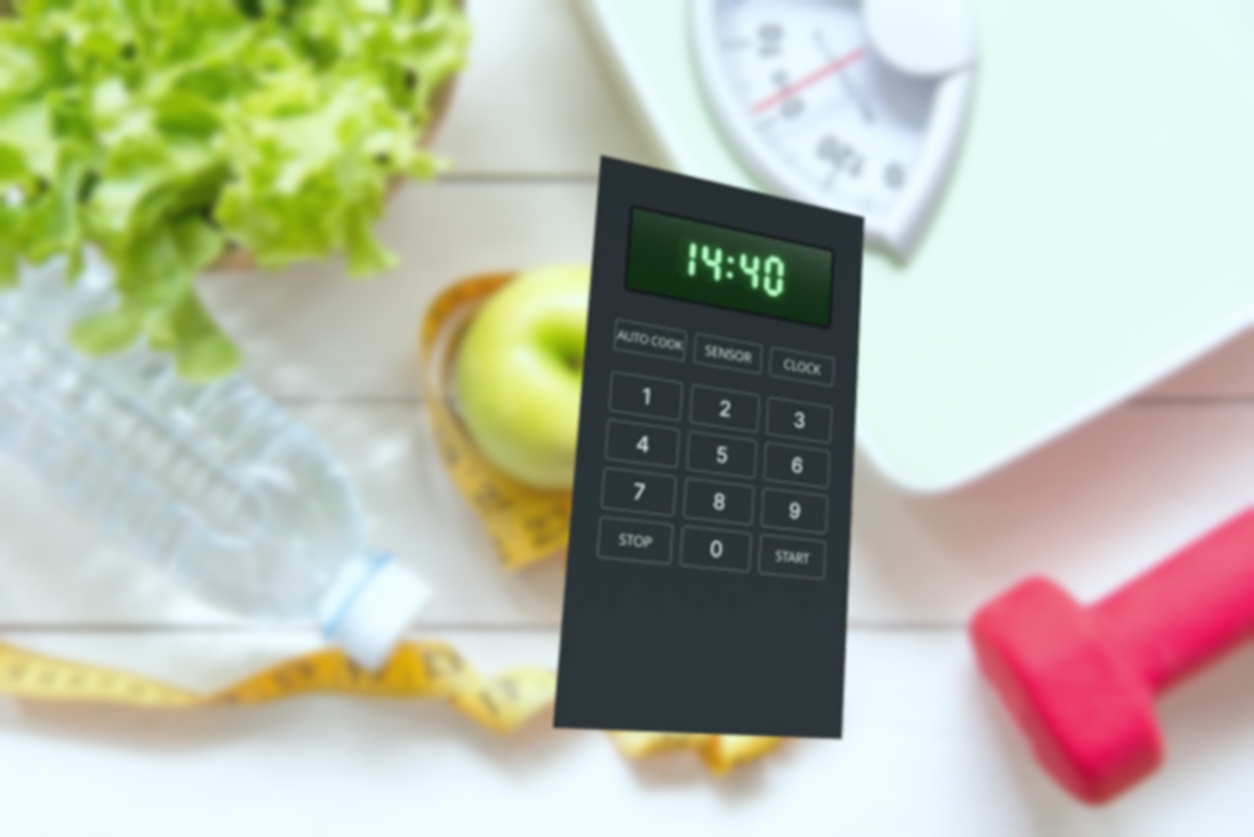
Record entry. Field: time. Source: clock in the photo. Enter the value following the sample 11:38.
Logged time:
14:40
